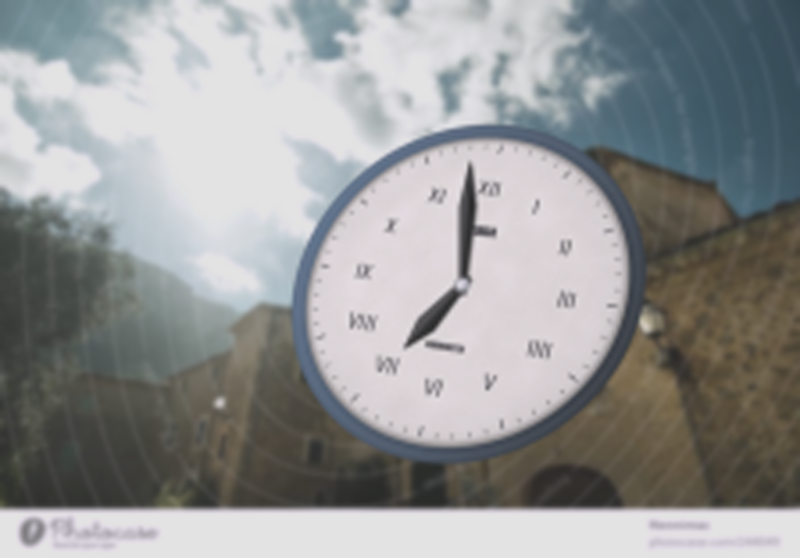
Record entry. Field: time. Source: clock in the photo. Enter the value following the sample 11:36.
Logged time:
6:58
